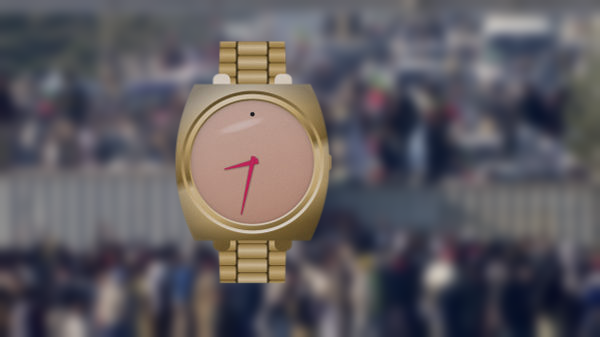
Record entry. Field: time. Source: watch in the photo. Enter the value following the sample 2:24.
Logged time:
8:32
